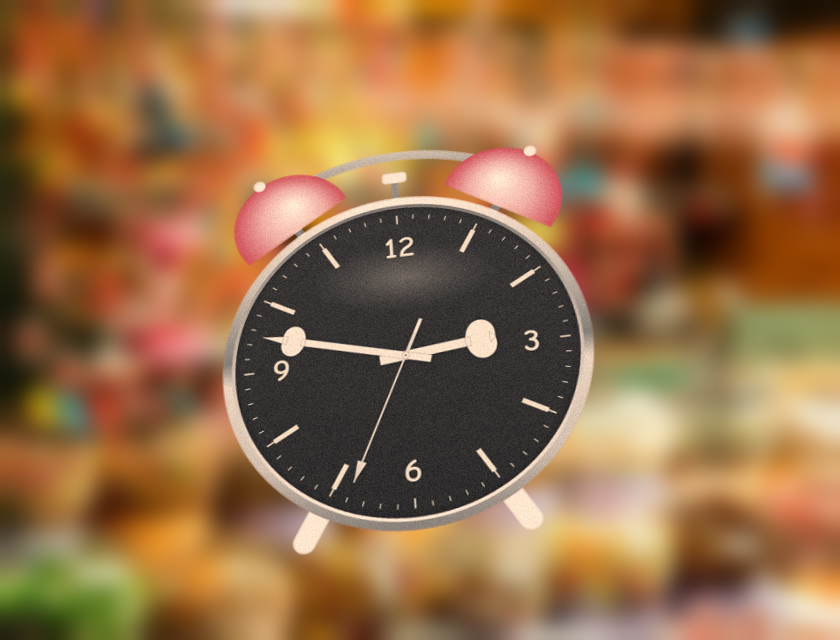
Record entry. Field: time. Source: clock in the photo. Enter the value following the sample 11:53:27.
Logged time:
2:47:34
